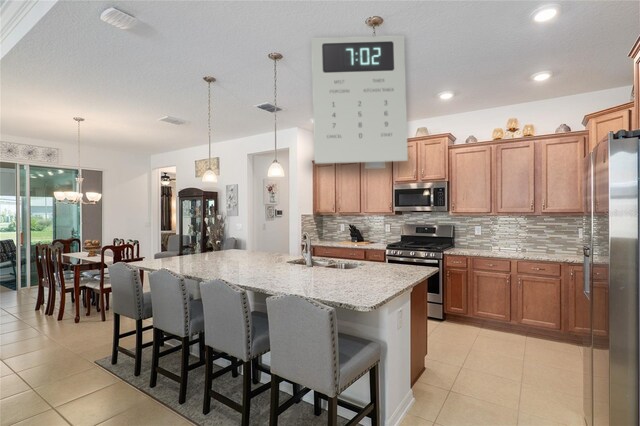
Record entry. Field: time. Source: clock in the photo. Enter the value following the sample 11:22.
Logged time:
7:02
